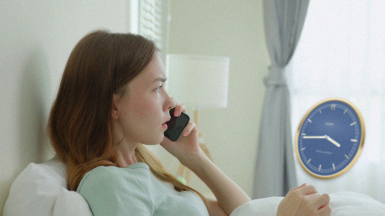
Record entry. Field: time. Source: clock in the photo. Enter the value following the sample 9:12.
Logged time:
3:44
